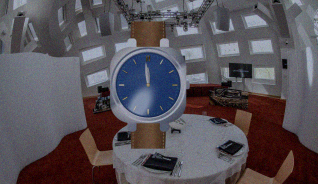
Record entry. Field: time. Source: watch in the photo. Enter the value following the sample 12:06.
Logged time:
11:59
